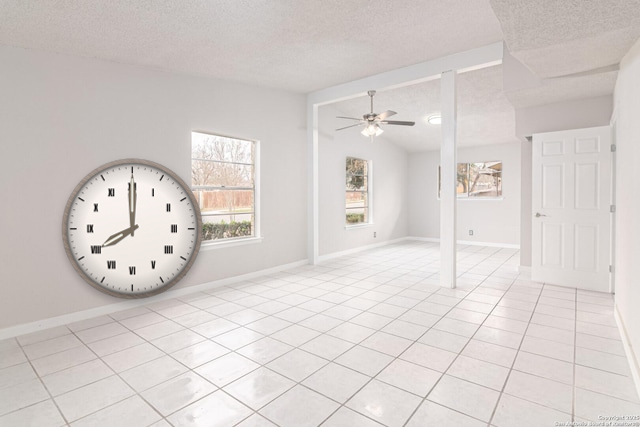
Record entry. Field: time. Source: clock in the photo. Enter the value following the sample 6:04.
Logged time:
8:00
